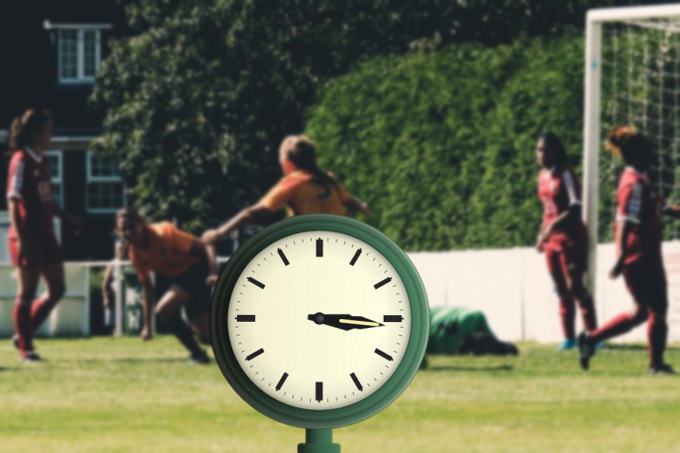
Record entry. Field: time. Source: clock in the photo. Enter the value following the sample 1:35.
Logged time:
3:16
